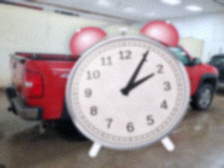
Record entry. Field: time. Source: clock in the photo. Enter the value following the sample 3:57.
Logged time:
2:05
